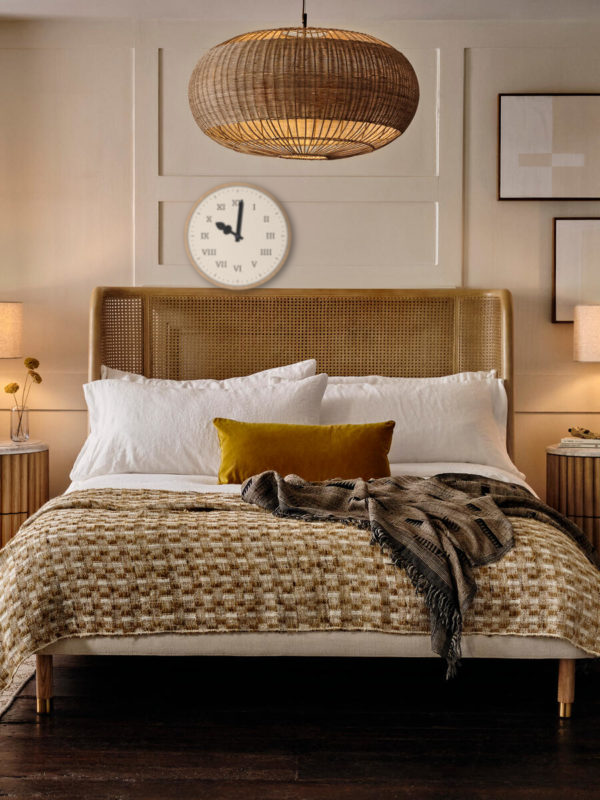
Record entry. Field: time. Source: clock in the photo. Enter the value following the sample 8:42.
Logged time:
10:01
